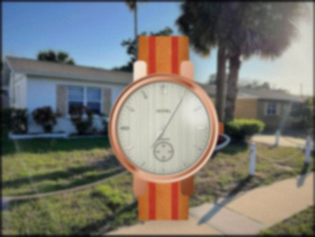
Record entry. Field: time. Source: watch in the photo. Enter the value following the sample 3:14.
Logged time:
7:05
